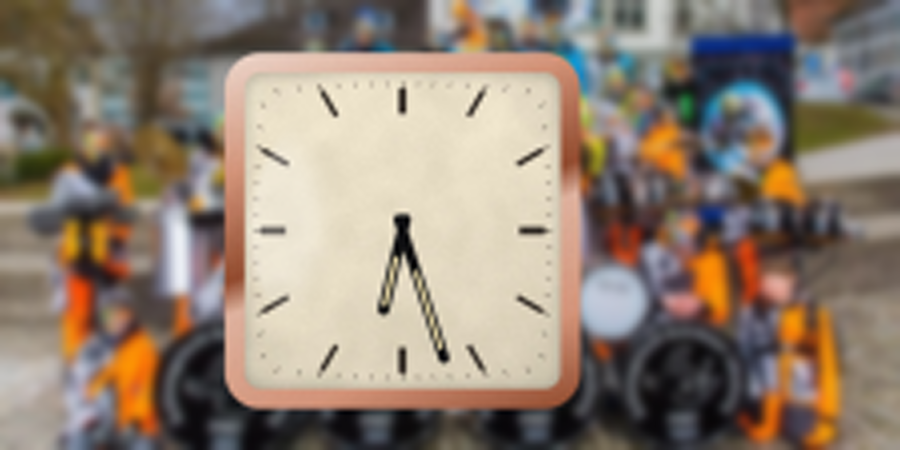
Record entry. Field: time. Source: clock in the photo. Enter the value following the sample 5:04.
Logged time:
6:27
